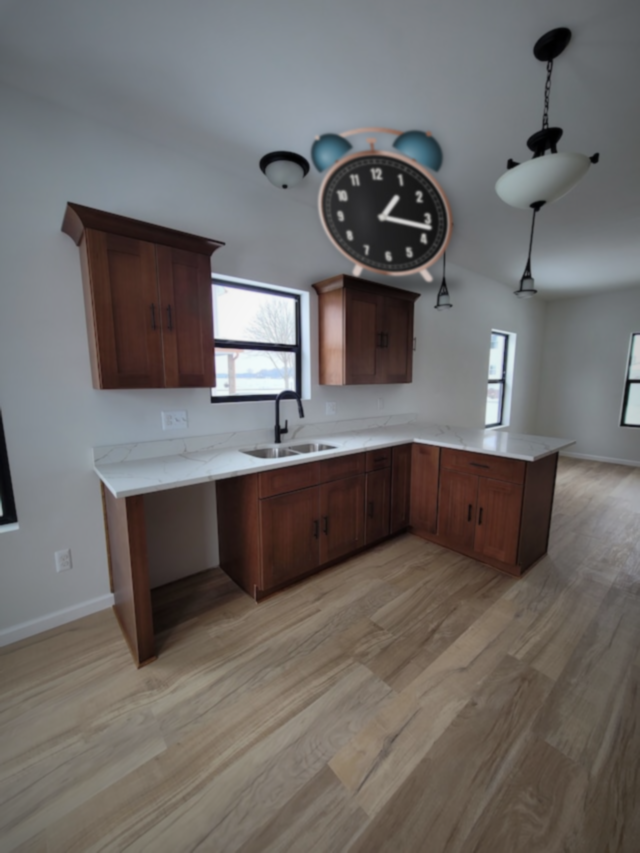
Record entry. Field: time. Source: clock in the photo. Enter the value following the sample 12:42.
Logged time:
1:17
